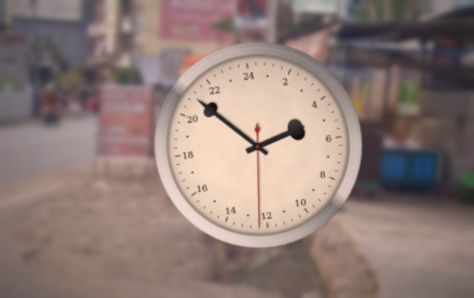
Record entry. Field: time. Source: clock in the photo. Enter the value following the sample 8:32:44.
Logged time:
4:52:31
